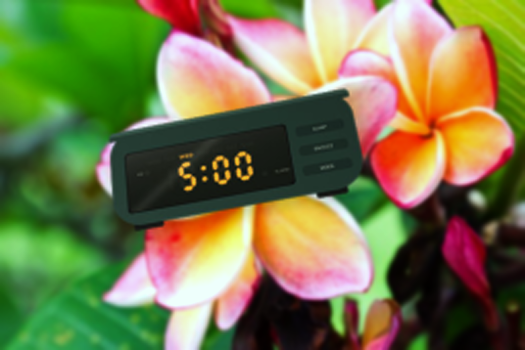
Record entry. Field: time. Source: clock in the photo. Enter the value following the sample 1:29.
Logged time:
5:00
